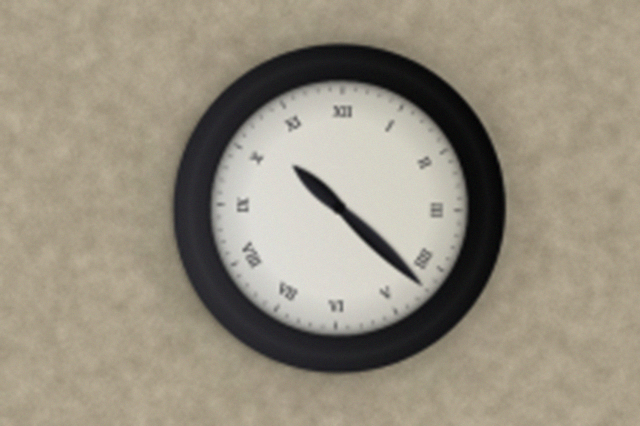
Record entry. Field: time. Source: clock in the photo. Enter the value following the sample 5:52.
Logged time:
10:22
